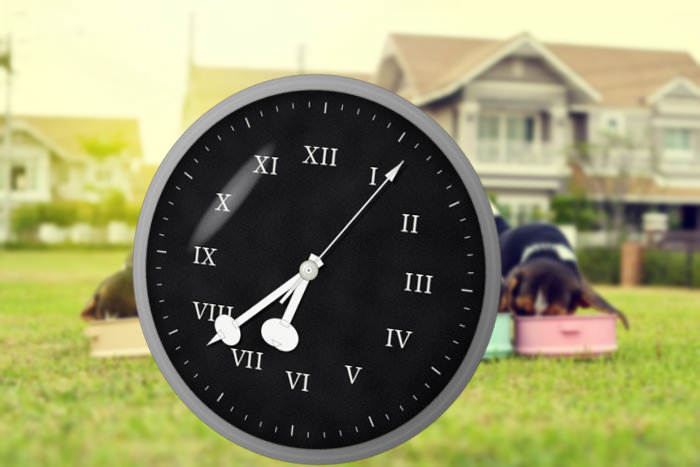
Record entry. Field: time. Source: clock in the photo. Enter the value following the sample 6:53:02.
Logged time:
6:38:06
